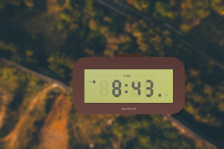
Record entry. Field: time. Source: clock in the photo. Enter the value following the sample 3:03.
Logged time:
8:43
